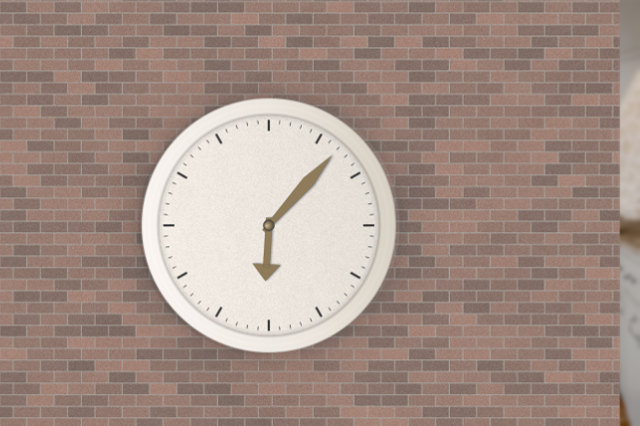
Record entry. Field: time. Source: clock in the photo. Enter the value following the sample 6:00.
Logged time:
6:07
